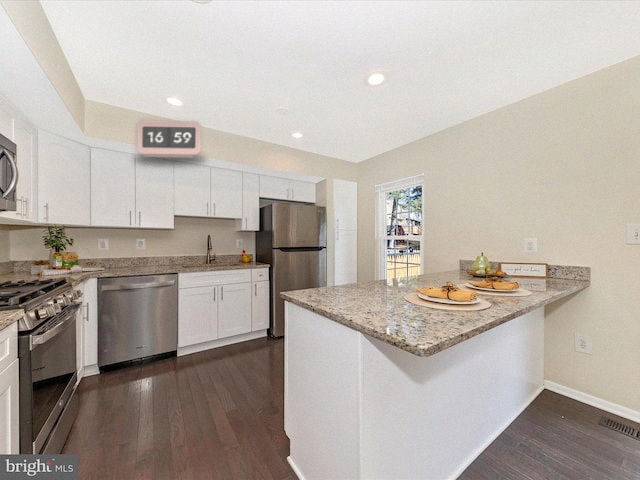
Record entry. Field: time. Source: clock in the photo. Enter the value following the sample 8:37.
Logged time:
16:59
